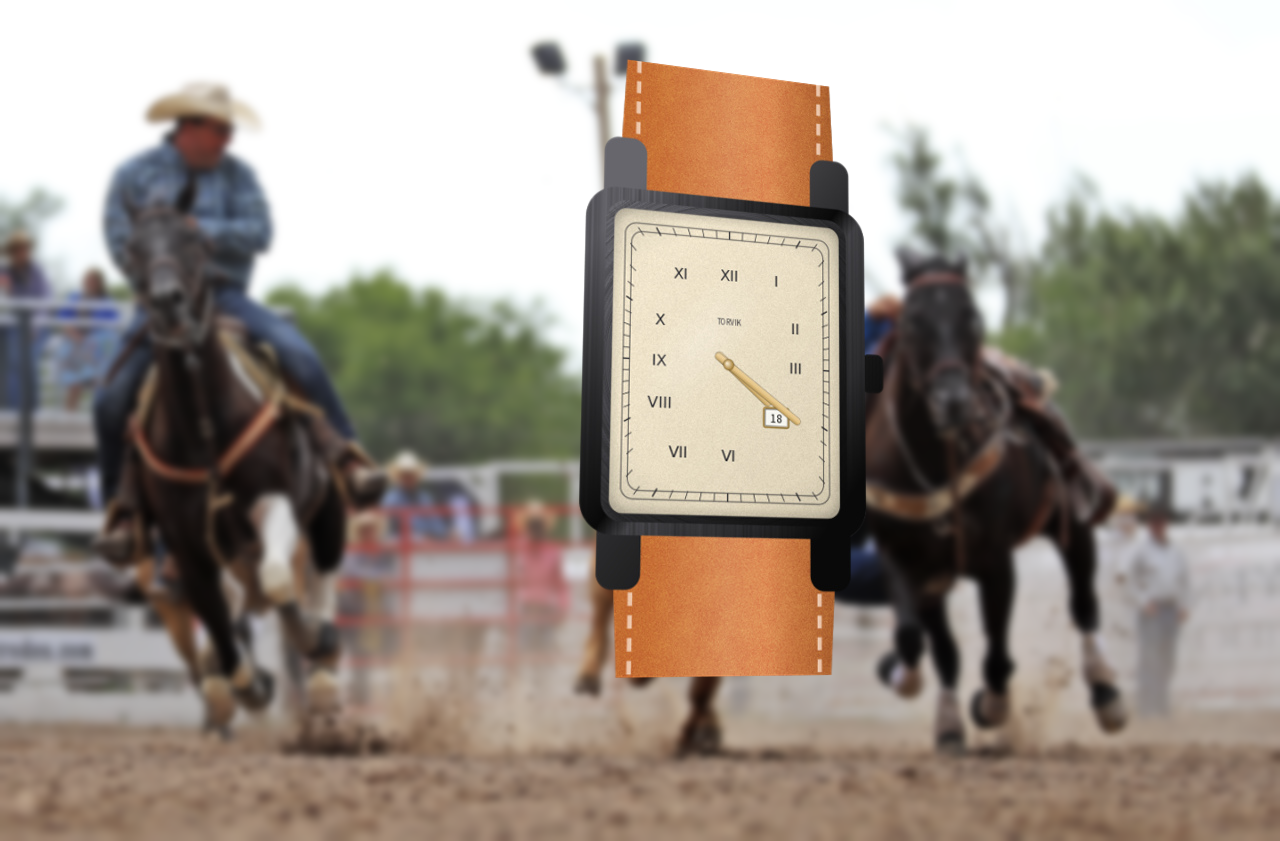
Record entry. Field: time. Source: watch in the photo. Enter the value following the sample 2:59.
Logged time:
4:21
